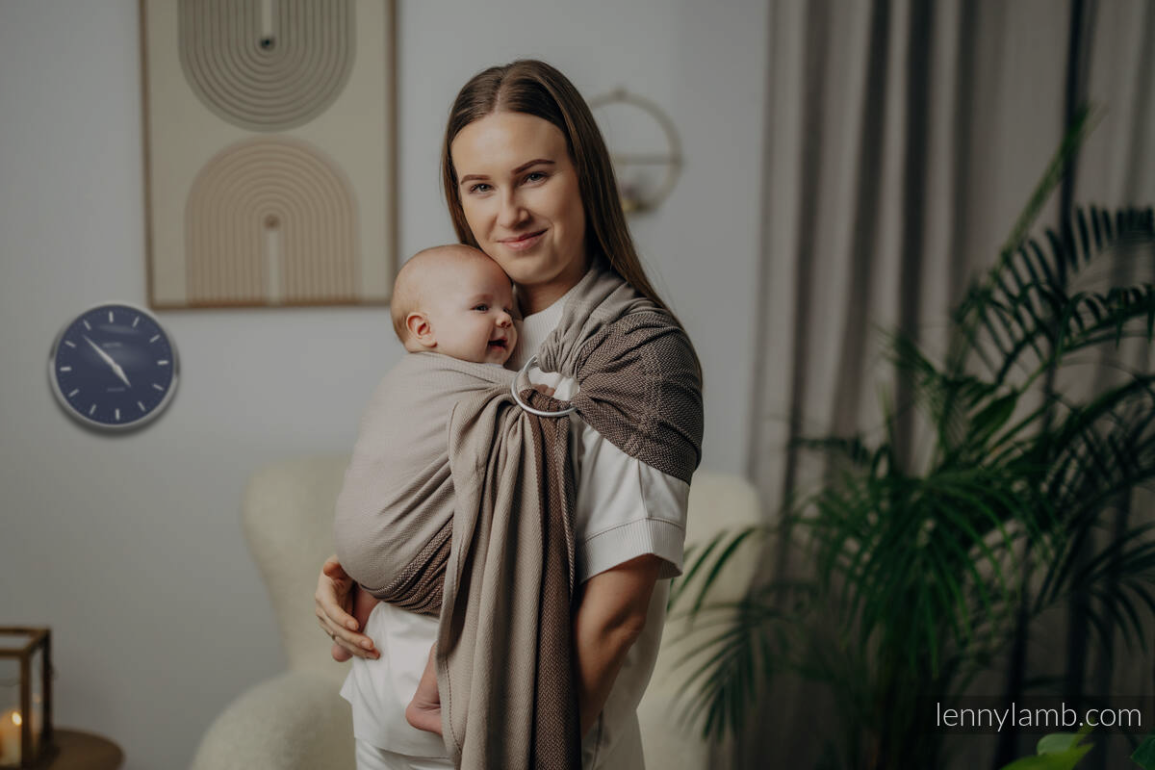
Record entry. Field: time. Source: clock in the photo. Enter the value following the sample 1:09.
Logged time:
4:53
